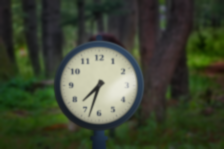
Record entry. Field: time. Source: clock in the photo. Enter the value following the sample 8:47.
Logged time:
7:33
